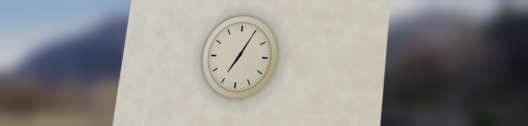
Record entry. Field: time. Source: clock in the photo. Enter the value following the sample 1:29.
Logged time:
7:05
